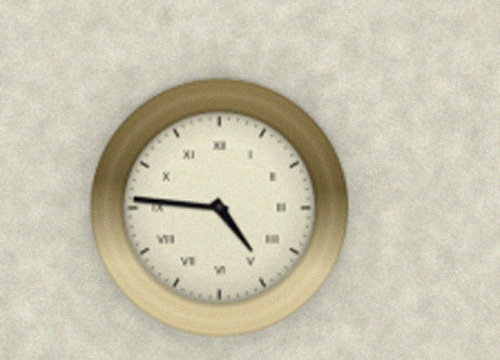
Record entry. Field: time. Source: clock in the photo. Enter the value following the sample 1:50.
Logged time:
4:46
